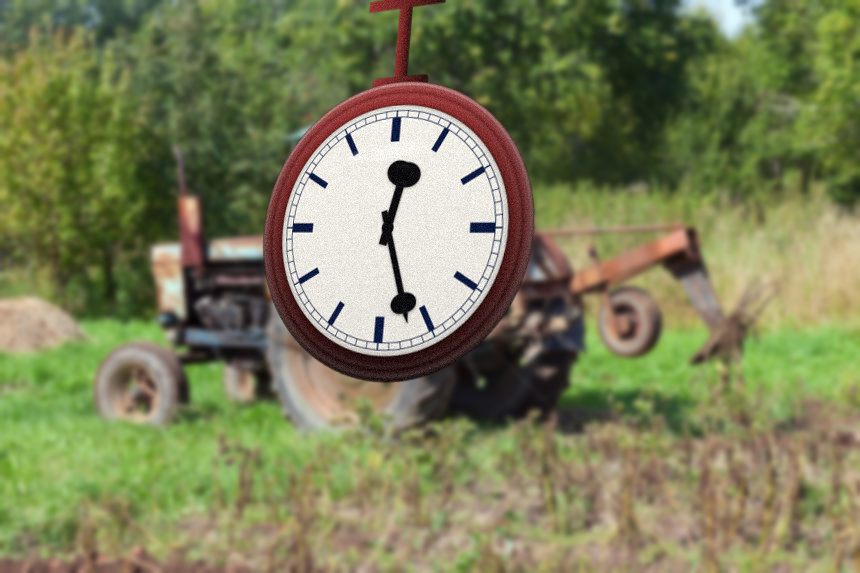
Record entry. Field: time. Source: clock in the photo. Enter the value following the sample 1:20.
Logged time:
12:27
